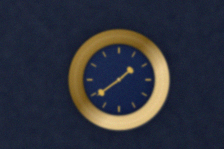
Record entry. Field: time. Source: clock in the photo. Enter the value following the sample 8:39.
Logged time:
1:39
